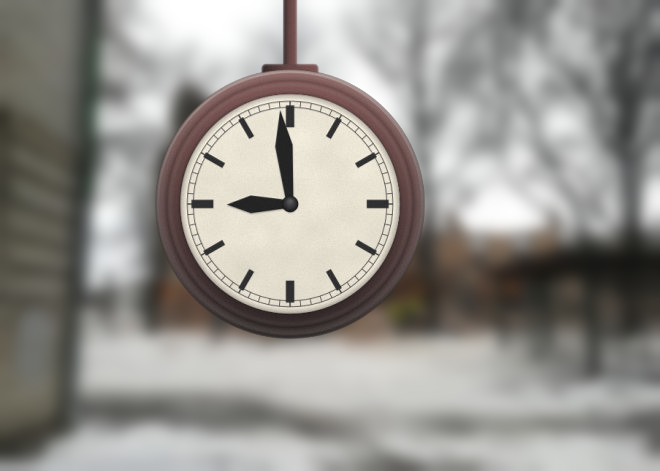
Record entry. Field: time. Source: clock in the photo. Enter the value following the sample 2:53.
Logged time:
8:59
